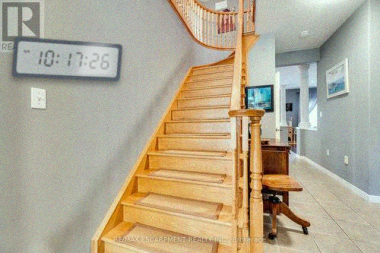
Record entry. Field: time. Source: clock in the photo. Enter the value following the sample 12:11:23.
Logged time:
10:17:26
